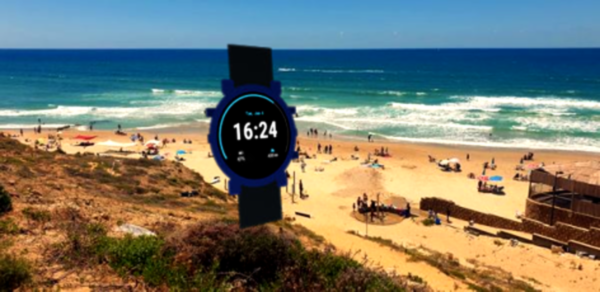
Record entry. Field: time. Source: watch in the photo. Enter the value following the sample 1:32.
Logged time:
16:24
